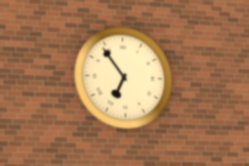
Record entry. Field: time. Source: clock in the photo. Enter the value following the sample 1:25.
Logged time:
6:54
